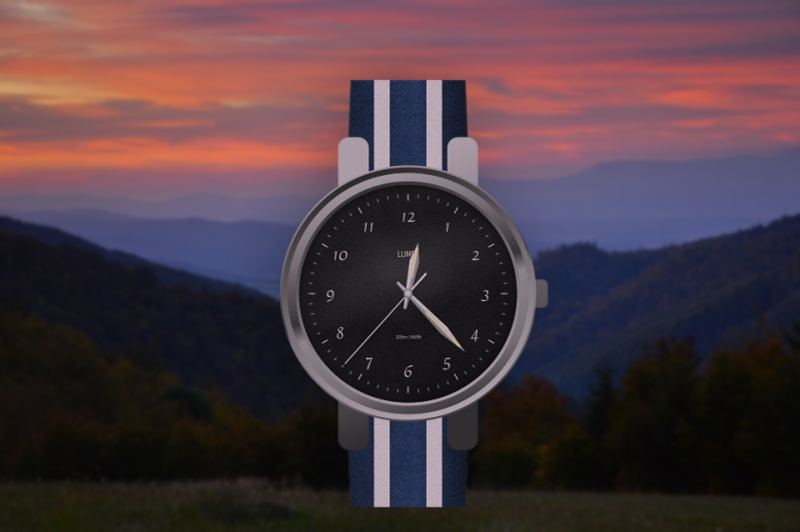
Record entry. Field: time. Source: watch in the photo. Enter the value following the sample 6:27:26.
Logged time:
12:22:37
